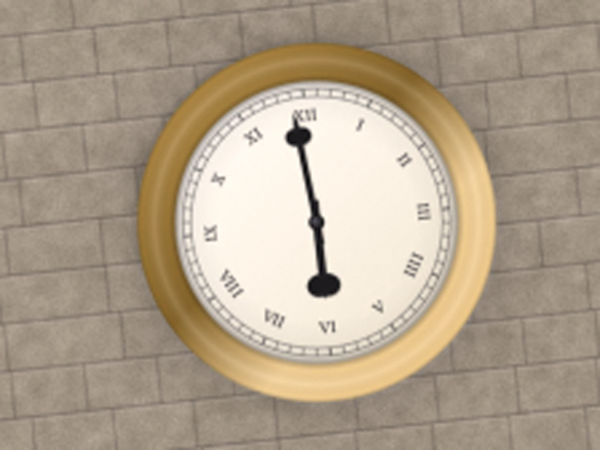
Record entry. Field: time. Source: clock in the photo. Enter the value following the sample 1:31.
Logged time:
5:59
